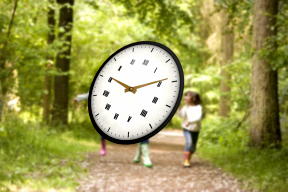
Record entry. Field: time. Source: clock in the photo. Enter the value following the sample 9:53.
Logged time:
9:09
